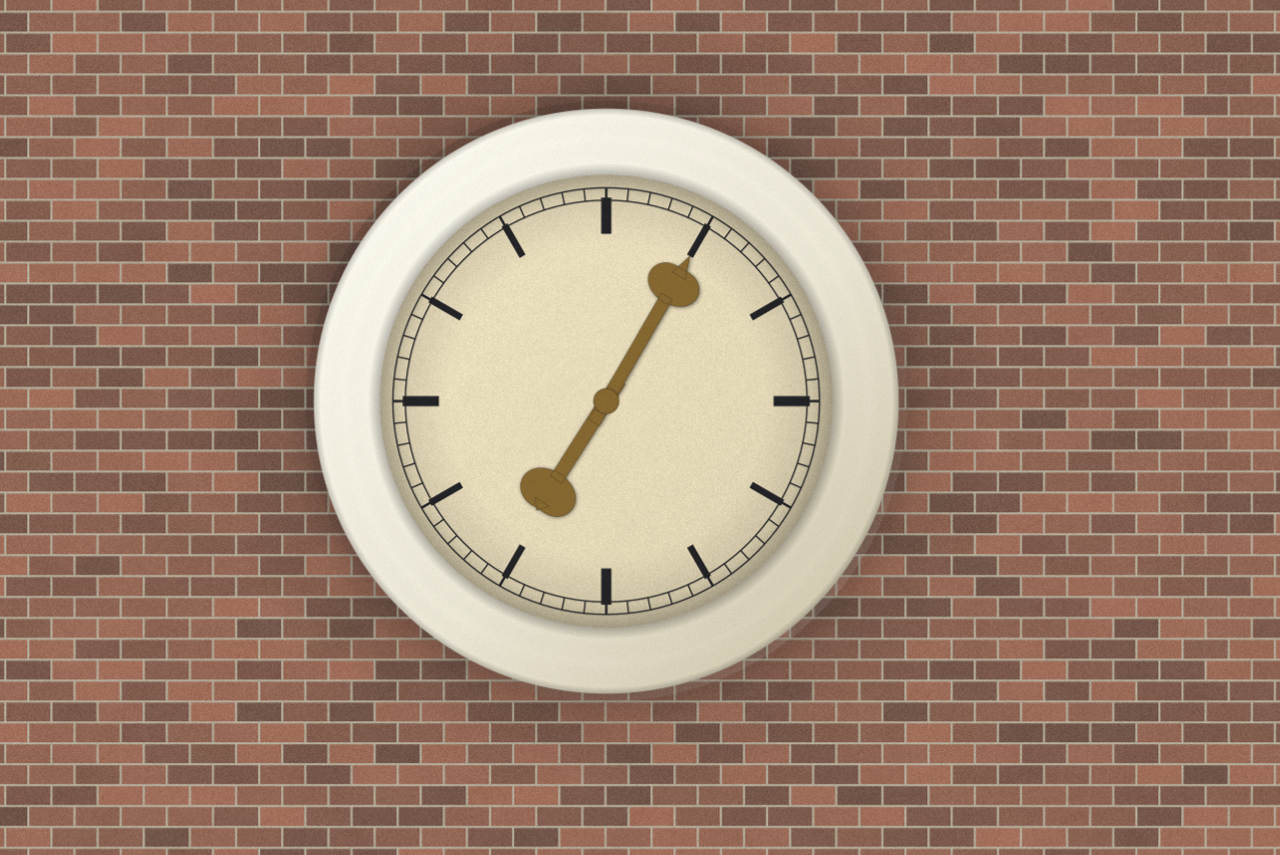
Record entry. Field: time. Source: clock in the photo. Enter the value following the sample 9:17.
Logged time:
7:05
